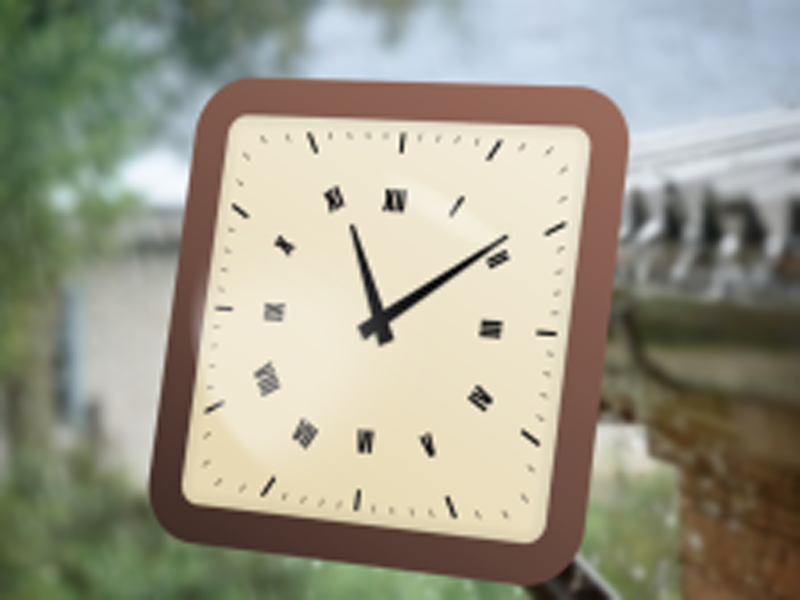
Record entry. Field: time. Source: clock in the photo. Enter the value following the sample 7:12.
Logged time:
11:09
